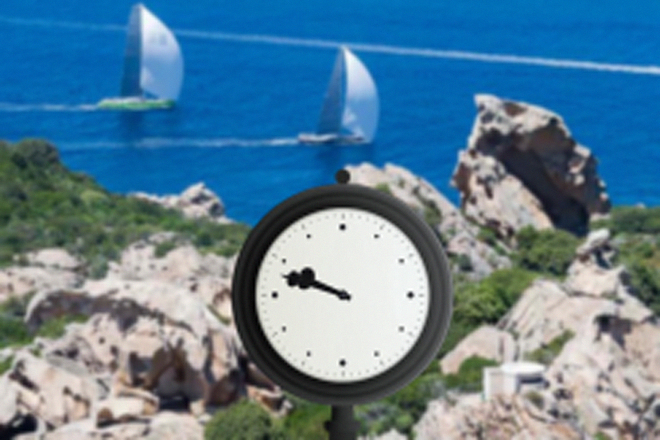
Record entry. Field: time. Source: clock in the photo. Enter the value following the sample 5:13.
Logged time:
9:48
